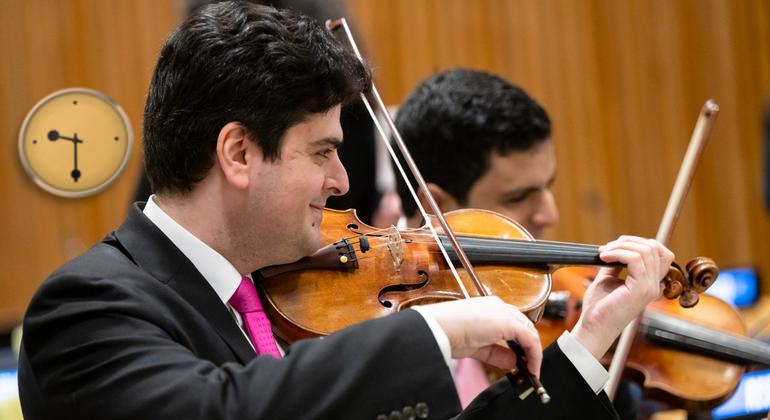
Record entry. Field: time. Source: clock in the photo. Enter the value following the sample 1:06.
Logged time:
9:30
